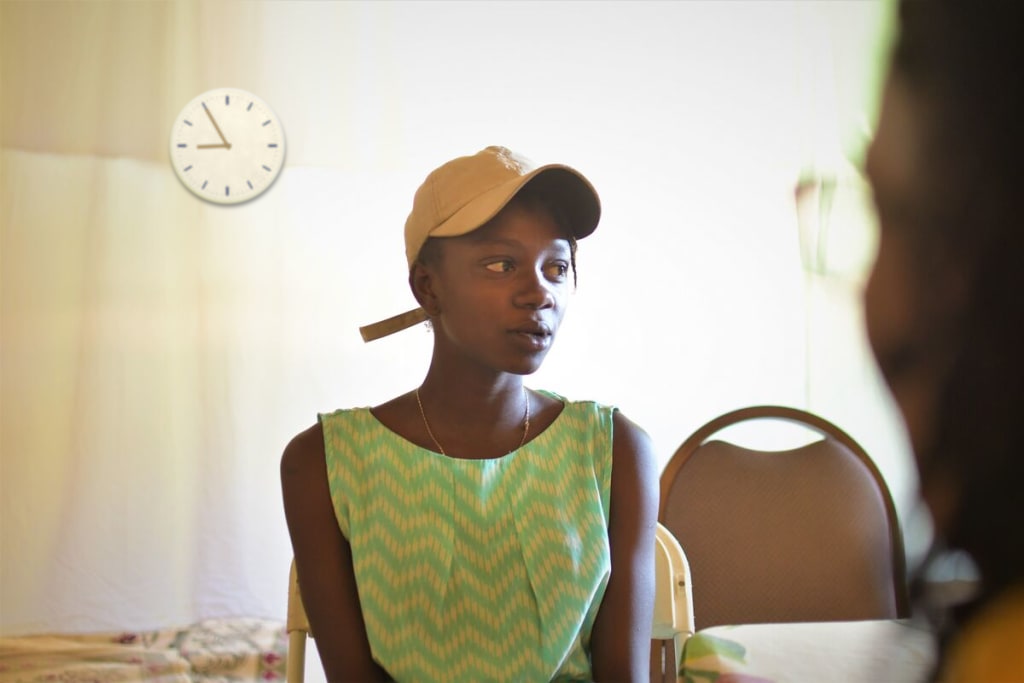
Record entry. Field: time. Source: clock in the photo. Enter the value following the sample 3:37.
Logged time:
8:55
